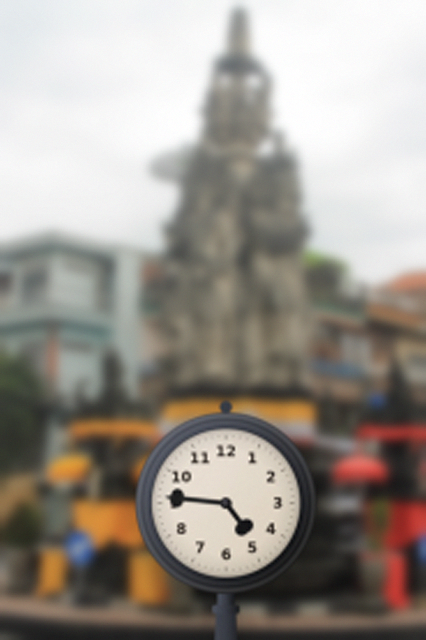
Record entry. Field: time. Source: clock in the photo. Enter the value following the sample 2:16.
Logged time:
4:46
